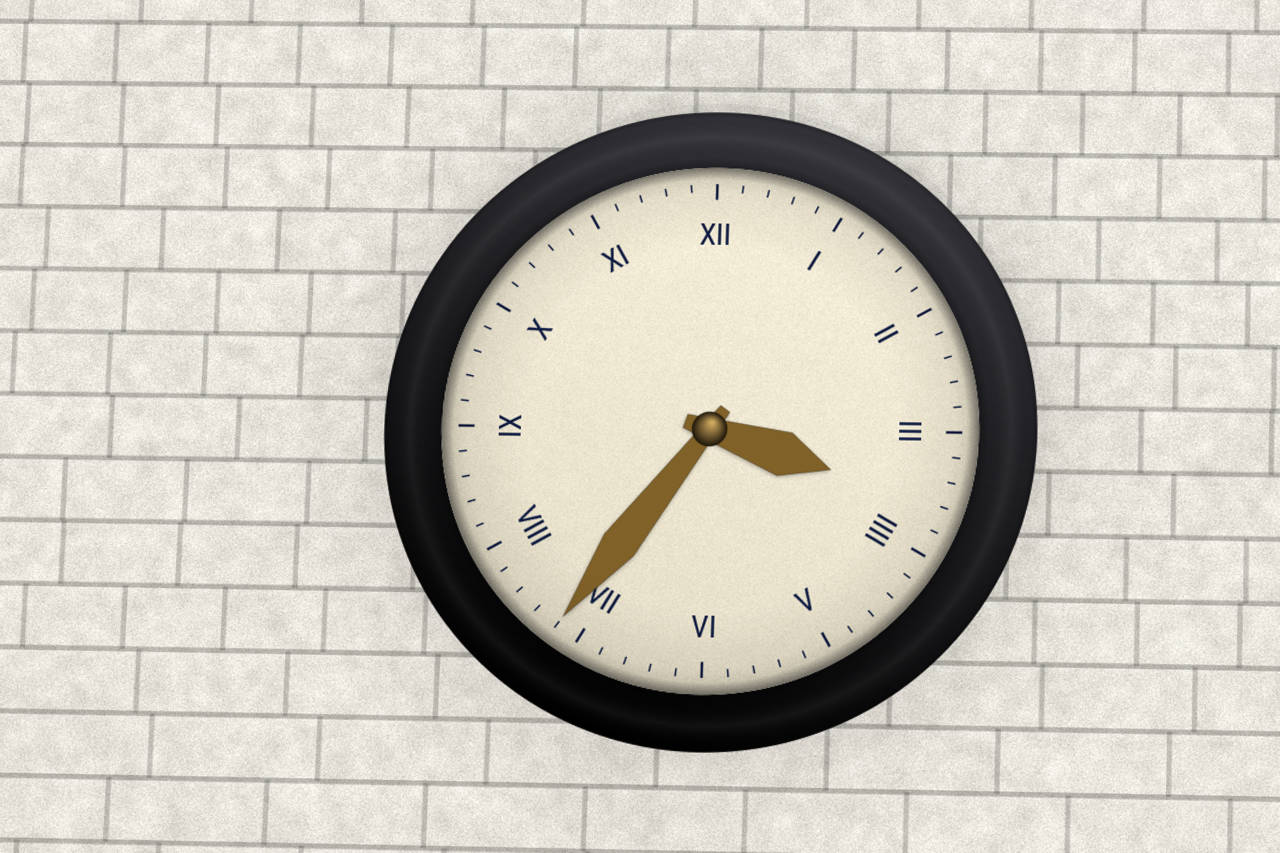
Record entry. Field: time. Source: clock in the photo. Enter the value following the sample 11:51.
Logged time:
3:36
